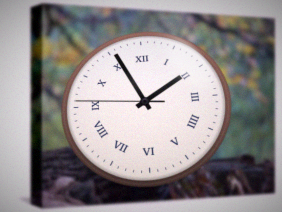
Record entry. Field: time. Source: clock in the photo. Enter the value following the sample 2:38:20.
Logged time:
1:55:46
